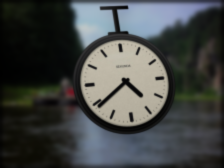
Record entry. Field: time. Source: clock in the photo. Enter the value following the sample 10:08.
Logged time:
4:39
